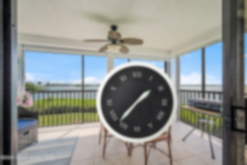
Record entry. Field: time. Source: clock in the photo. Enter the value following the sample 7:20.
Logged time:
1:37
